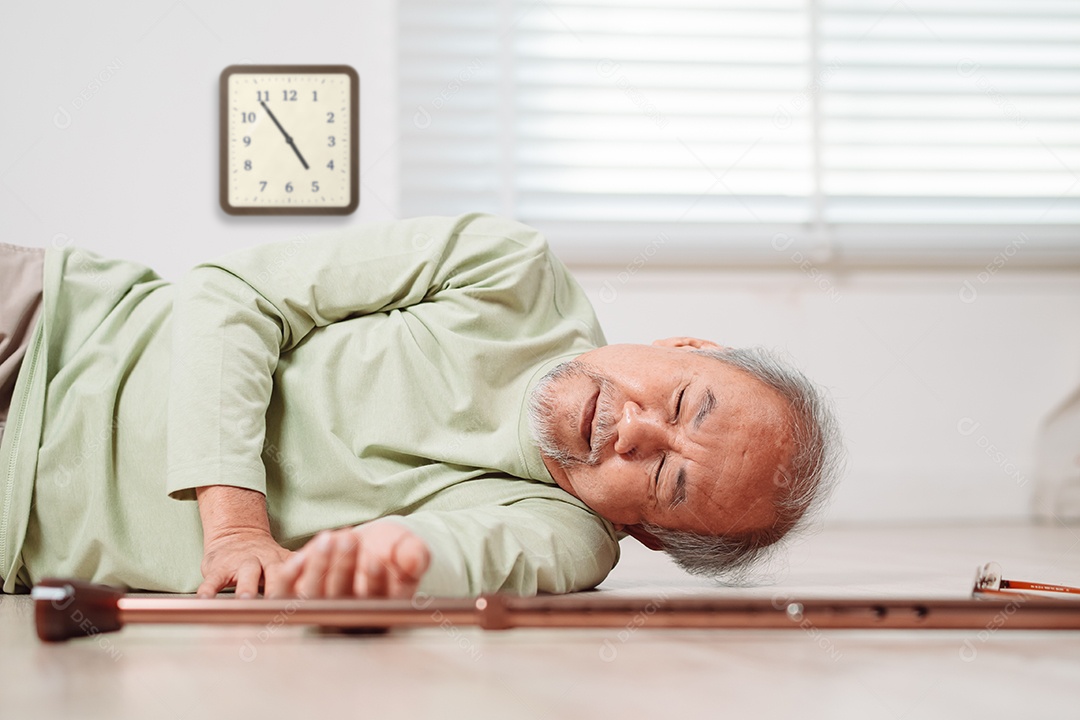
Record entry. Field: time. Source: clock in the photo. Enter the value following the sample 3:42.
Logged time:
4:54
